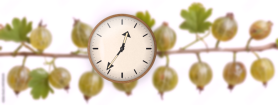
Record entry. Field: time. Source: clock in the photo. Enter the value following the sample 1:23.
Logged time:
12:36
